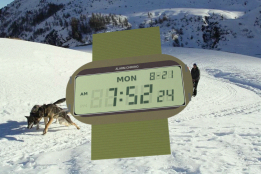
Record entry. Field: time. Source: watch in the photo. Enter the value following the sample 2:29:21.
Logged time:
7:52:24
